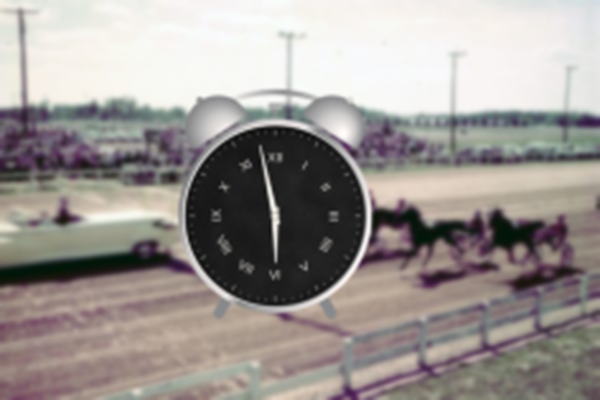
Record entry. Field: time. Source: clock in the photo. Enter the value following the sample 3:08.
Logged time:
5:58
